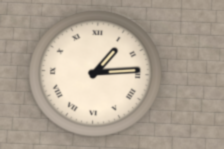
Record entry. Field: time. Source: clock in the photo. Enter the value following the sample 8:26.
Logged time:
1:14
